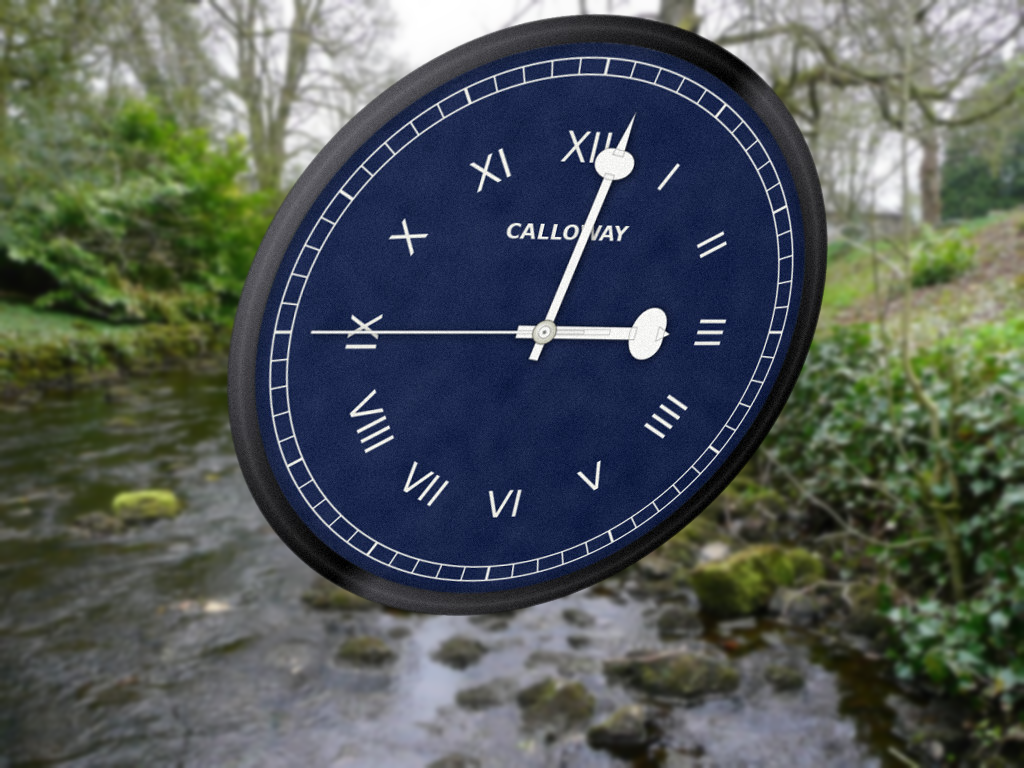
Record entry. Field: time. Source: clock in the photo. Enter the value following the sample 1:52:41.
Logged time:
3:01:45
